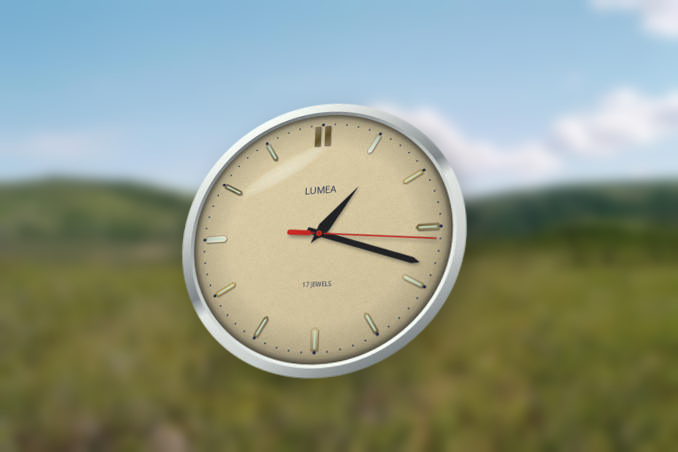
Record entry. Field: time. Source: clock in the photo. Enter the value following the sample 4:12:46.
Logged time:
1:18:16
